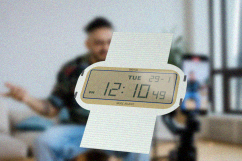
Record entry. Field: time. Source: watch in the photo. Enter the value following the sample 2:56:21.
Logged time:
12:10:49
